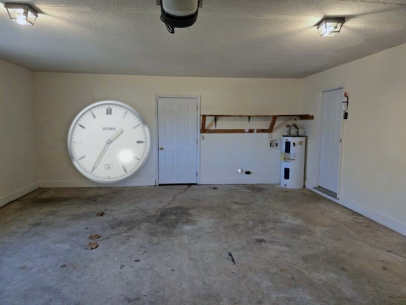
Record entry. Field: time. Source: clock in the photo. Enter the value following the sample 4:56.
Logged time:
1:35
